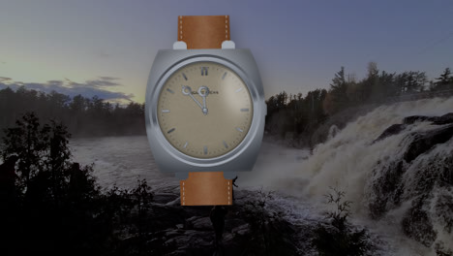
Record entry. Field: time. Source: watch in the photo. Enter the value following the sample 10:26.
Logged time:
11:53
